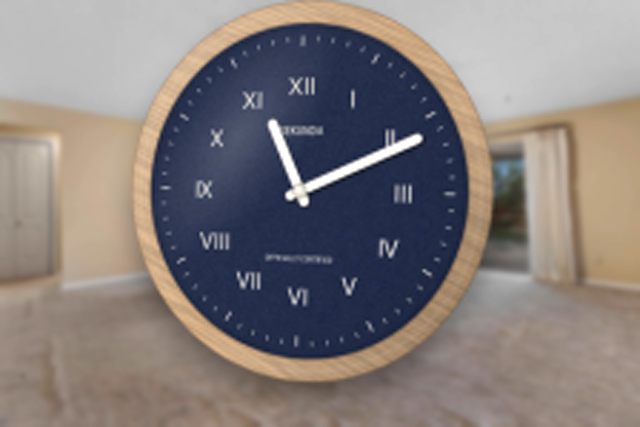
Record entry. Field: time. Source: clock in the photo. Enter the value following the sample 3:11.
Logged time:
11:11
